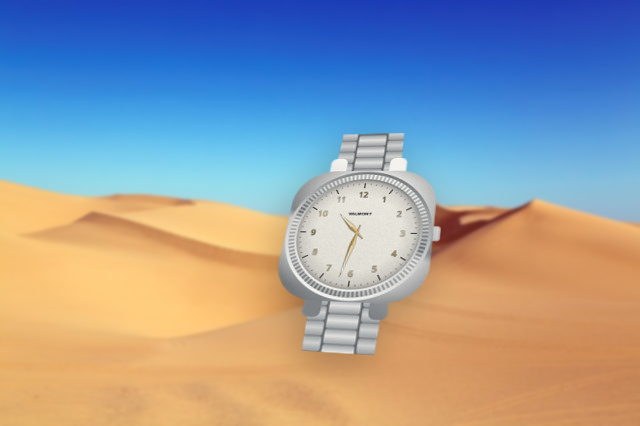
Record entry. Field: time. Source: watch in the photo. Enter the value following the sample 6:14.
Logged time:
10:32
